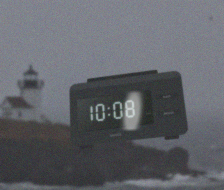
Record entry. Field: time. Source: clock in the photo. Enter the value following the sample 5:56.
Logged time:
10:08
